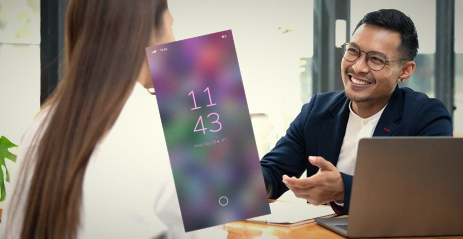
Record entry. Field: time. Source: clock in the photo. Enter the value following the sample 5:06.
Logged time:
11:43
